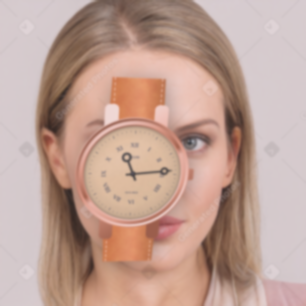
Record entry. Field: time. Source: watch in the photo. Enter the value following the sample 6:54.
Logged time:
11:14
